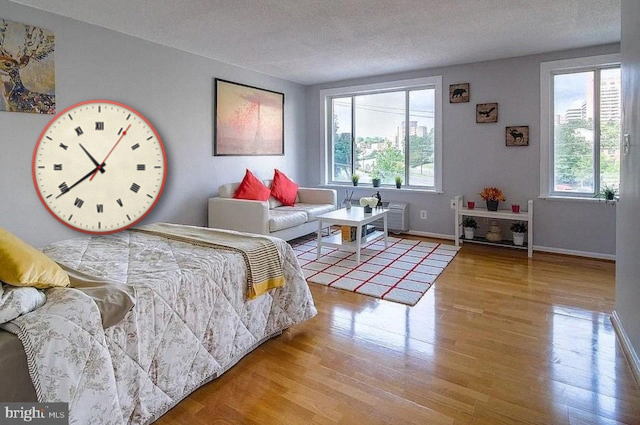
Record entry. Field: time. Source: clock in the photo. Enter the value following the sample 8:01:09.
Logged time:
10:39:06
